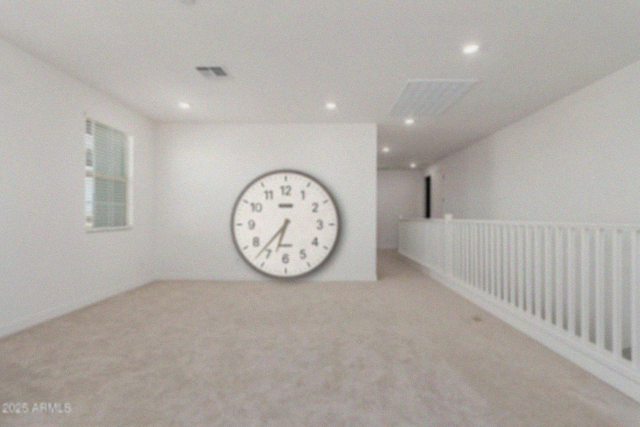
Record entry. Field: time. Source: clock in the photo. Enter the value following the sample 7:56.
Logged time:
6:37
